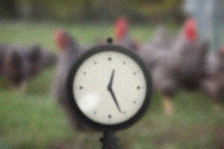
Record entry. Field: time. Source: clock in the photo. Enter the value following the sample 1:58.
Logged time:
12:26
